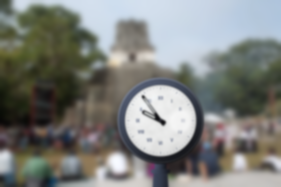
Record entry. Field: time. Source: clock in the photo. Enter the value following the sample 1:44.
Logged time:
9:54
